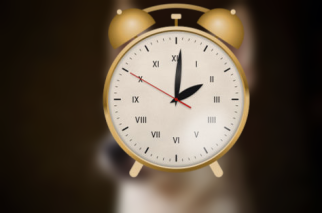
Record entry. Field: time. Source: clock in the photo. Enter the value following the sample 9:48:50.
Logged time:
2:00:50
